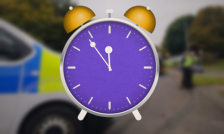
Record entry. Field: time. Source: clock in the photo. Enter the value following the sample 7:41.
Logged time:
11:54
